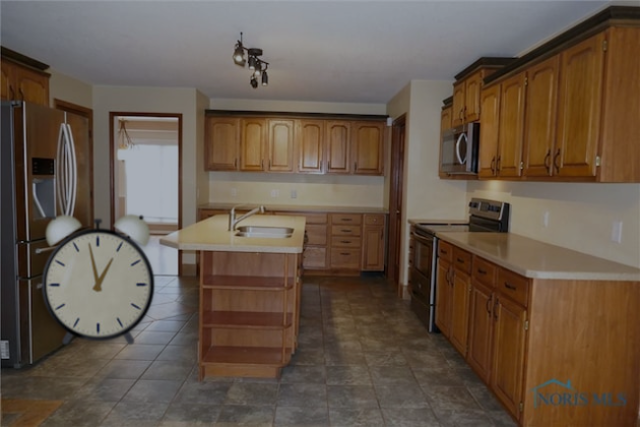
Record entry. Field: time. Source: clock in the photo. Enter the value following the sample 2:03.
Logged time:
12:58
